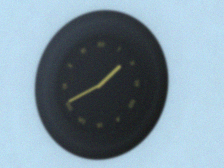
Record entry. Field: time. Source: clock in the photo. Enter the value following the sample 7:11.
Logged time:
1:41
